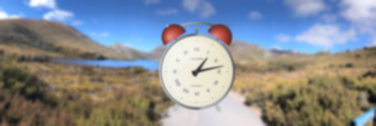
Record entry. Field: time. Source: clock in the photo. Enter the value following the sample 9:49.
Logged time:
1:13
